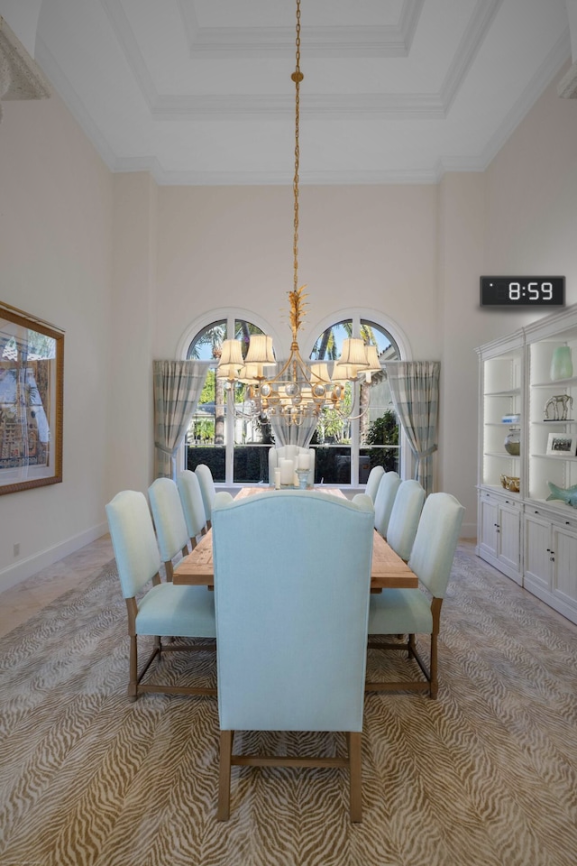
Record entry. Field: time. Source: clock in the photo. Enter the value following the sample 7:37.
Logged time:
8:59
